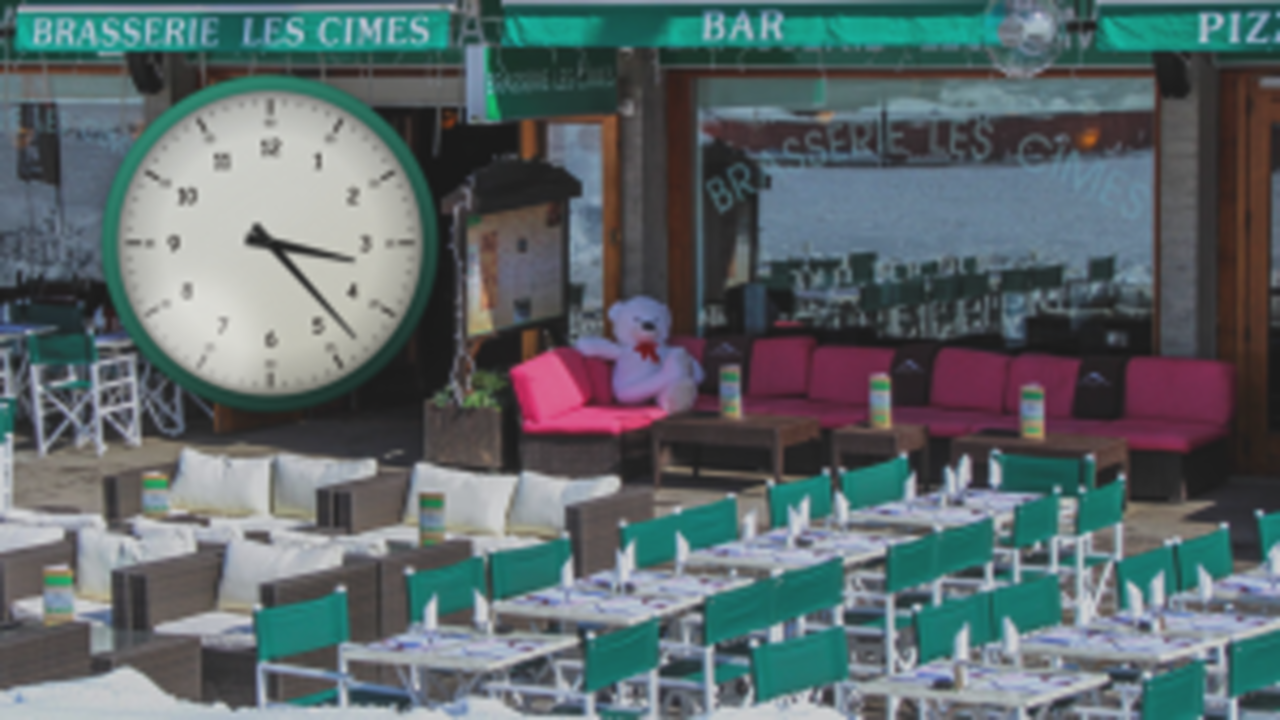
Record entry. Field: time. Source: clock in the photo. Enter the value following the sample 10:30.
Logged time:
3:23
